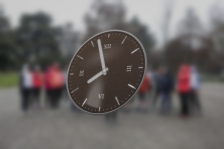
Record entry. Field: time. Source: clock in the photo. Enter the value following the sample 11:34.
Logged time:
7:57
